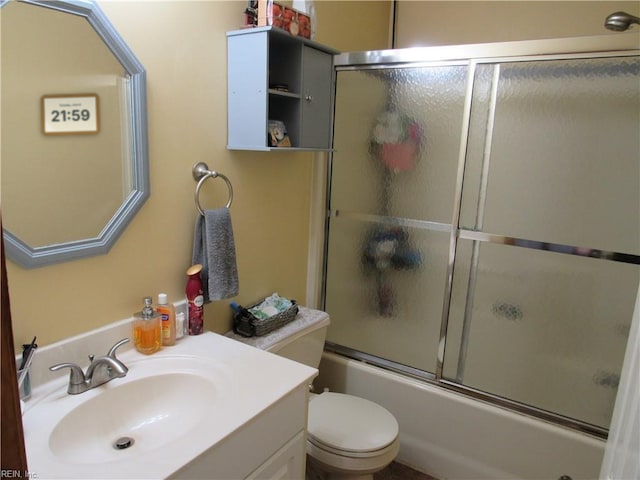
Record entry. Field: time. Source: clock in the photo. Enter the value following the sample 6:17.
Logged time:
21:59
